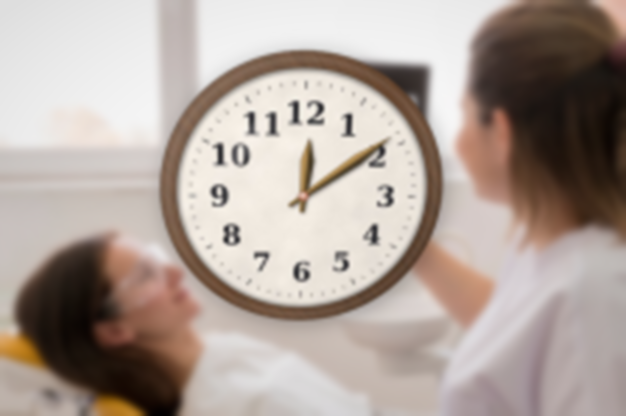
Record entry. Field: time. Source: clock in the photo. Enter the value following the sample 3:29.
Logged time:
12:09
